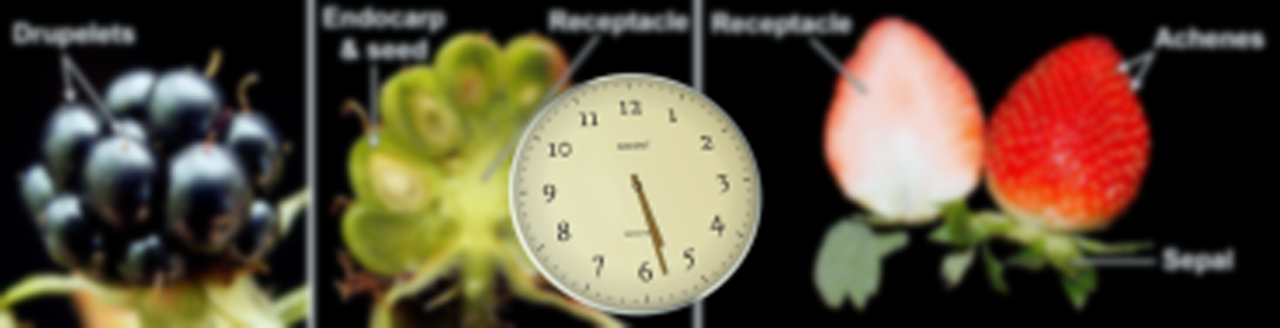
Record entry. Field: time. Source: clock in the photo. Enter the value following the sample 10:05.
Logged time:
5:28
